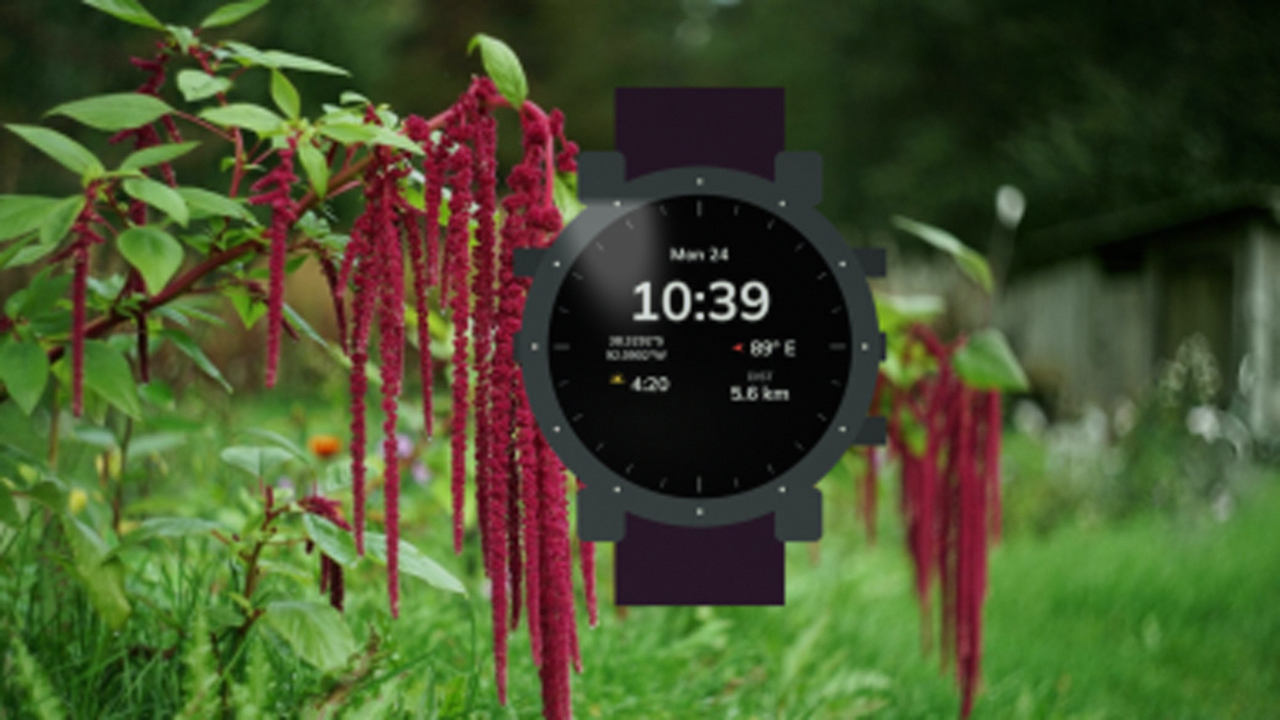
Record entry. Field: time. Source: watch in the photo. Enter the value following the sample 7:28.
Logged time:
10:39
